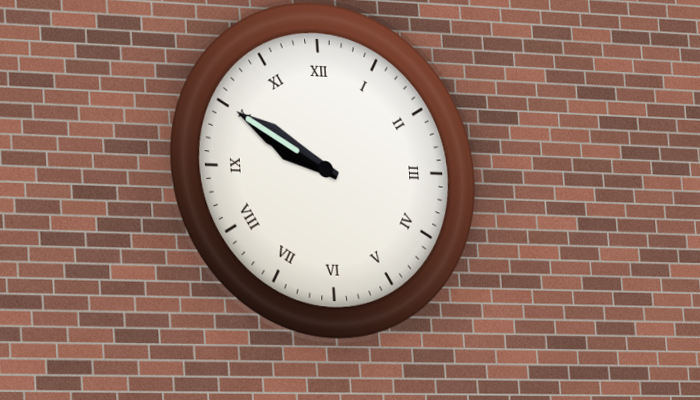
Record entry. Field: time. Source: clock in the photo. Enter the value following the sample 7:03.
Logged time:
9:50
